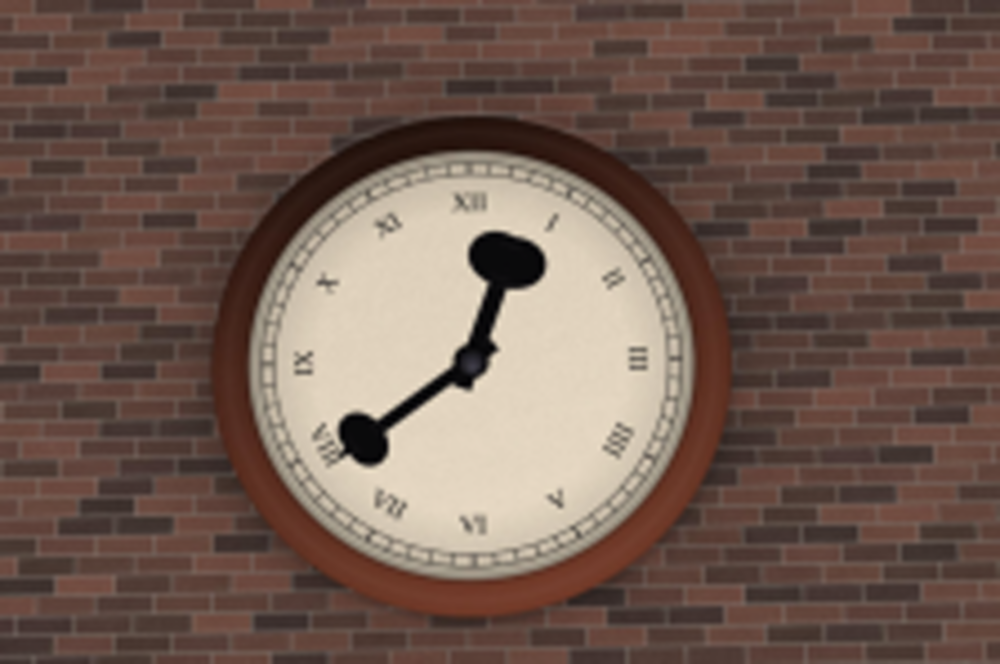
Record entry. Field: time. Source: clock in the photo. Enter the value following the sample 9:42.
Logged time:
12:39
